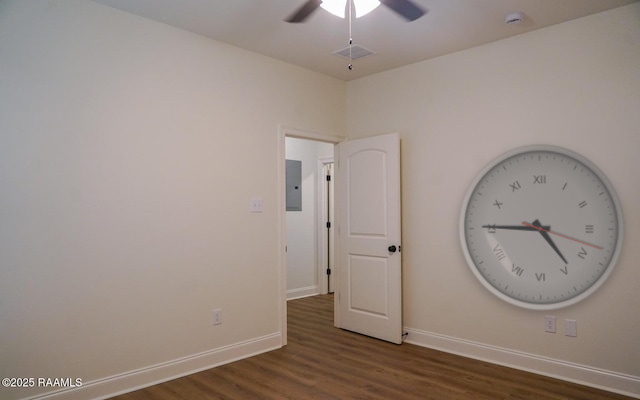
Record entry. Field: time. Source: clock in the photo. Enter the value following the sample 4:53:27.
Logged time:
4:45:18
